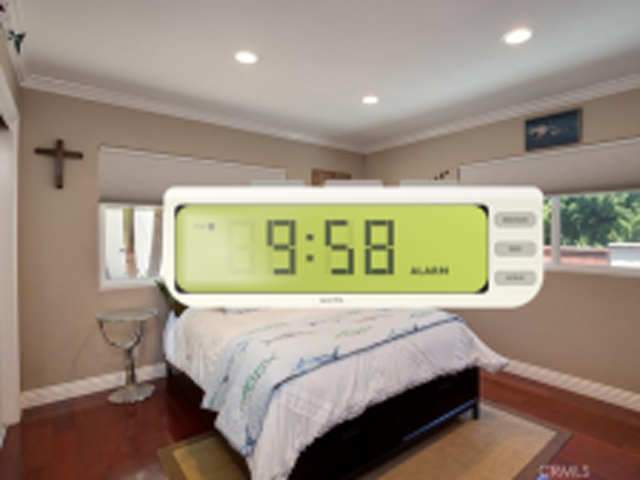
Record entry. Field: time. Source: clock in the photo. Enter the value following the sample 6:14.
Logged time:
9:58
